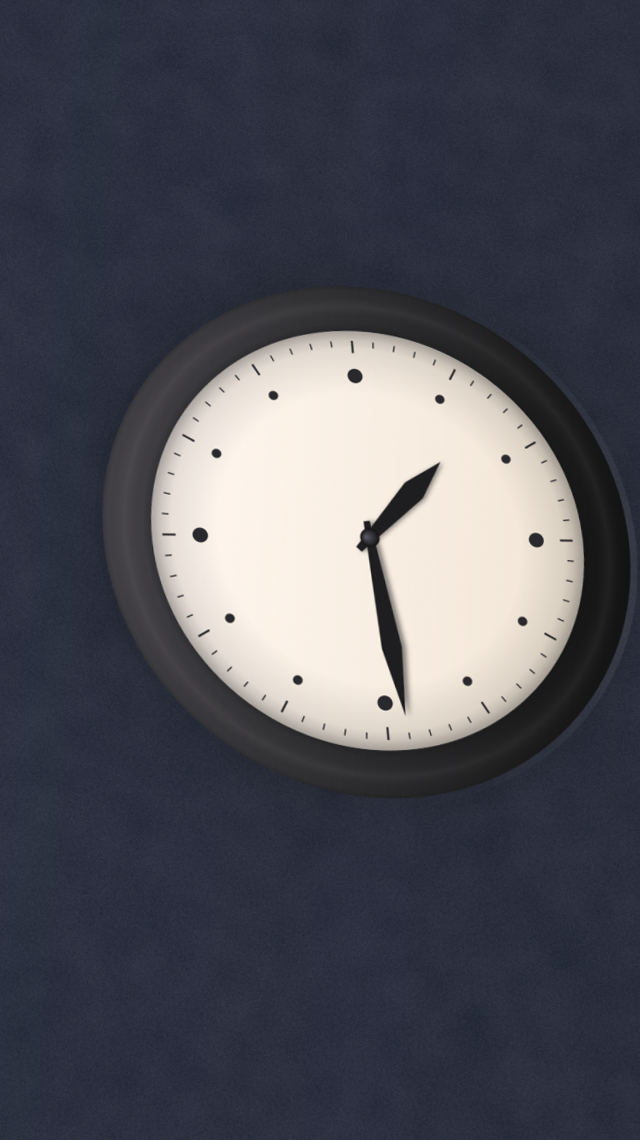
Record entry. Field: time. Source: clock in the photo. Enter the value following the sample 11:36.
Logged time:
1:29
